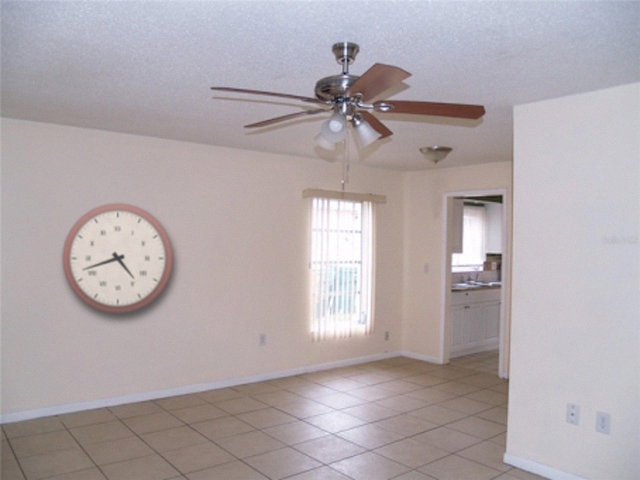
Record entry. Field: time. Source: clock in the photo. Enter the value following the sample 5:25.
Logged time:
4:42
